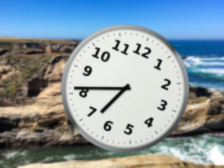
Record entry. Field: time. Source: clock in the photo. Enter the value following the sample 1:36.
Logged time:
6:41
